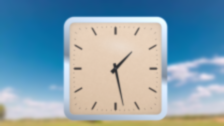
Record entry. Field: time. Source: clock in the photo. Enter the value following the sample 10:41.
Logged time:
1:28
